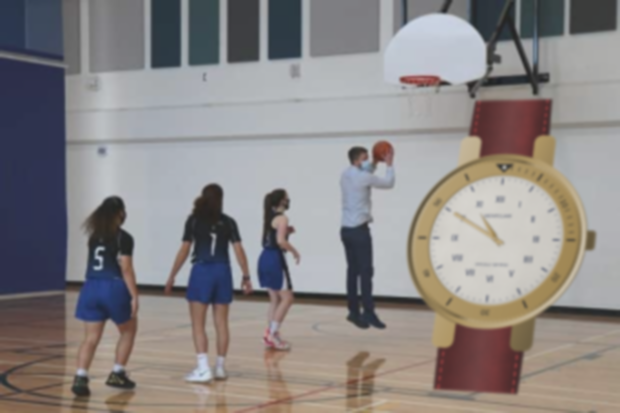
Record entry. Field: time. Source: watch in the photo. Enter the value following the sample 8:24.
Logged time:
10:50
